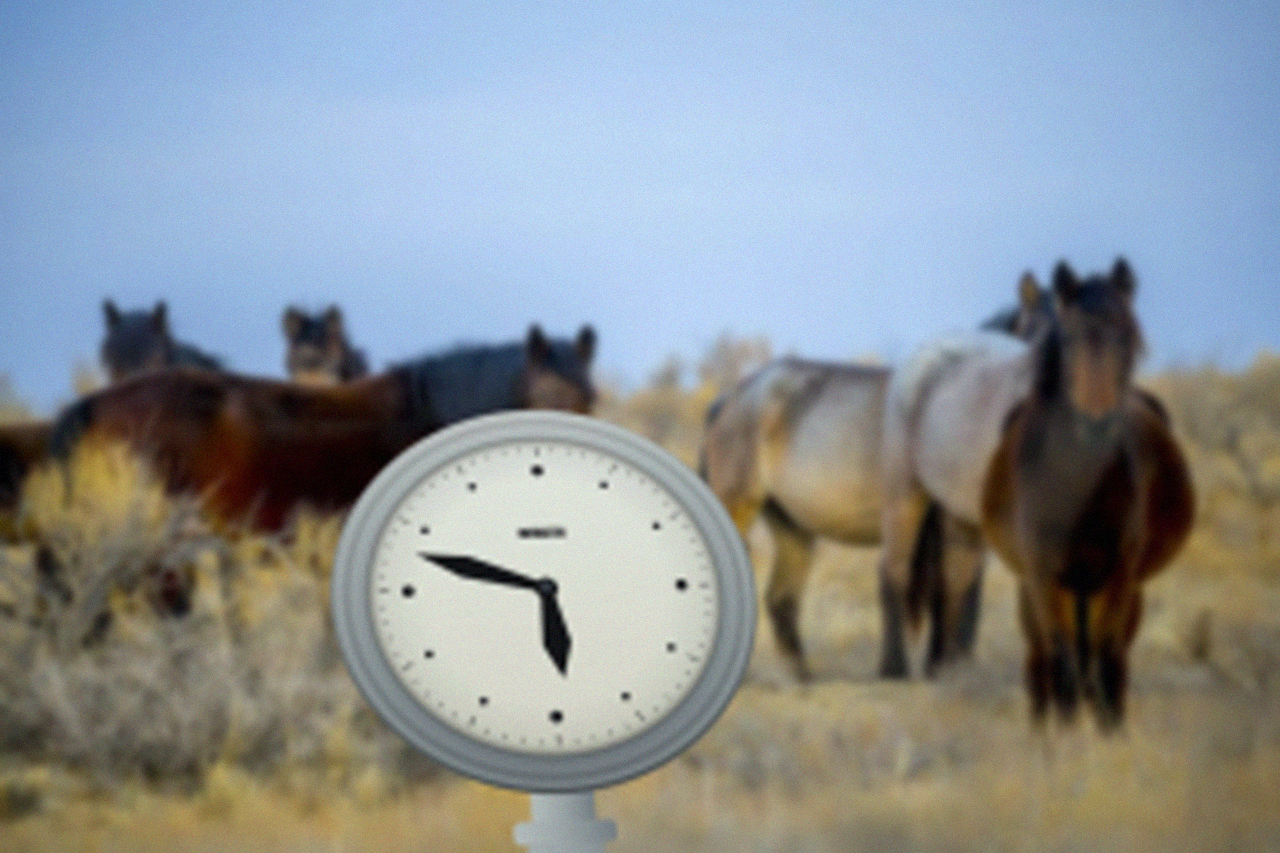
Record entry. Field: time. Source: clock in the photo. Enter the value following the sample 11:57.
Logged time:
5:48
